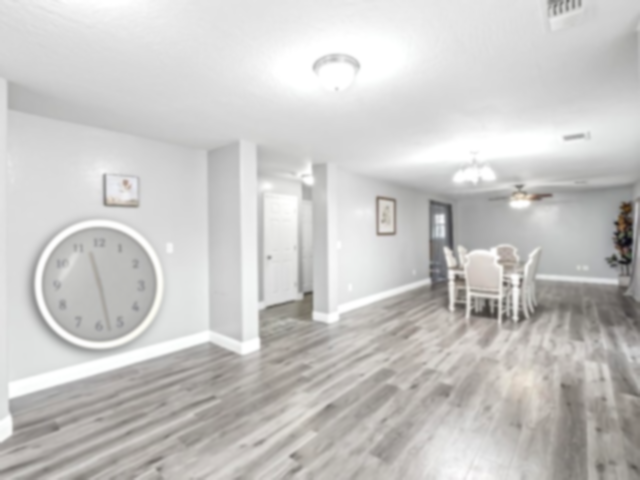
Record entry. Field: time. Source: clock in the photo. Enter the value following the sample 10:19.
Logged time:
11:28
